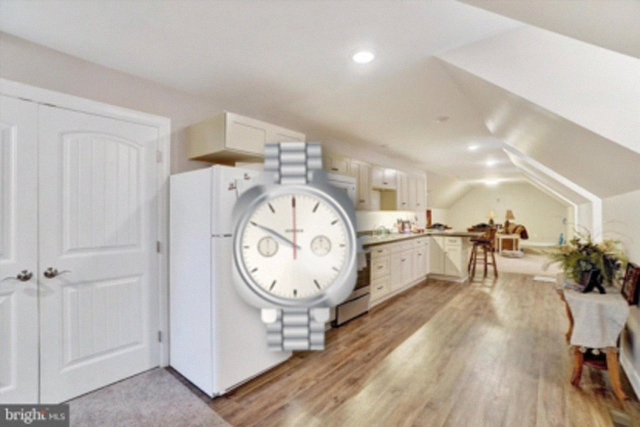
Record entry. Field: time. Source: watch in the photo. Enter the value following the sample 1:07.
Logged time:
9:50
